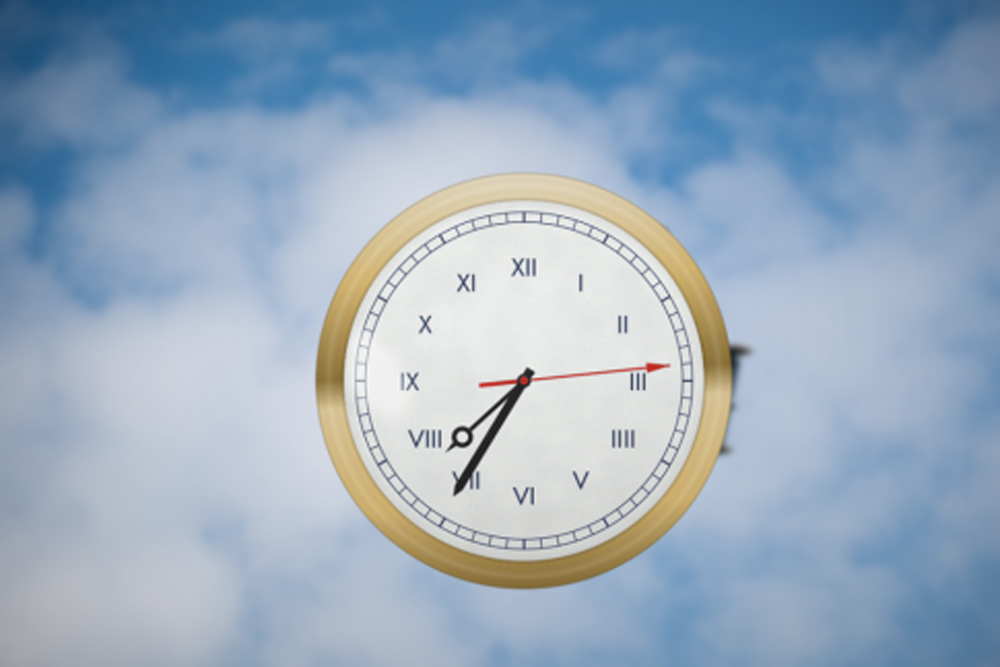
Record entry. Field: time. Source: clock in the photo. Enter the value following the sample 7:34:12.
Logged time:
7:35:14
